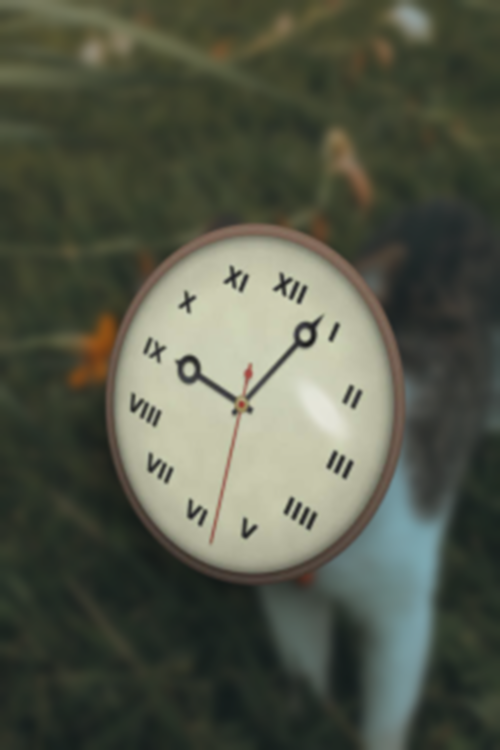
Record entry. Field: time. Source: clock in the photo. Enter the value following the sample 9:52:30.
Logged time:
9:03:28
